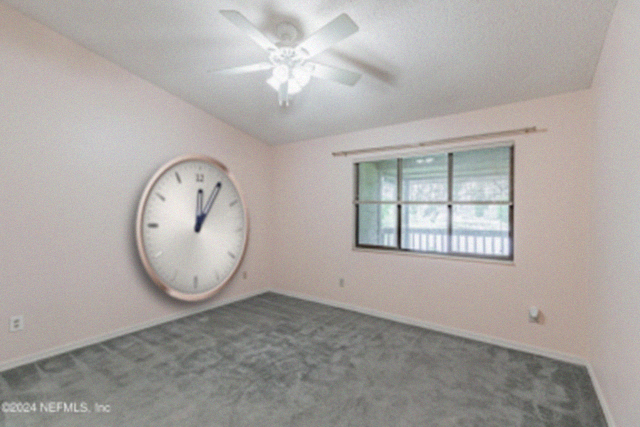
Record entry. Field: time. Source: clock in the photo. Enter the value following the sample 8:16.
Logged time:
12:05
